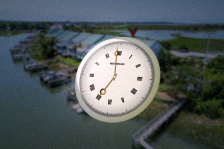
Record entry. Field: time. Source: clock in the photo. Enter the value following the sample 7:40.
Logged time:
6:59
